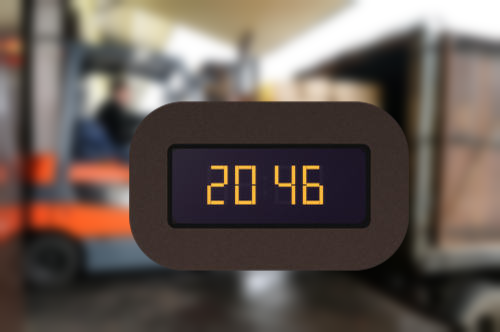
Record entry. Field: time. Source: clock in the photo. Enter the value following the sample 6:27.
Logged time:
20:46
